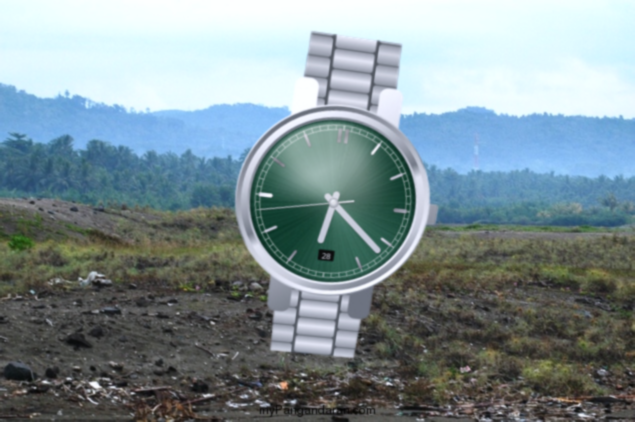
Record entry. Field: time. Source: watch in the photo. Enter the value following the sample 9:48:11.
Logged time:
6:21:43
